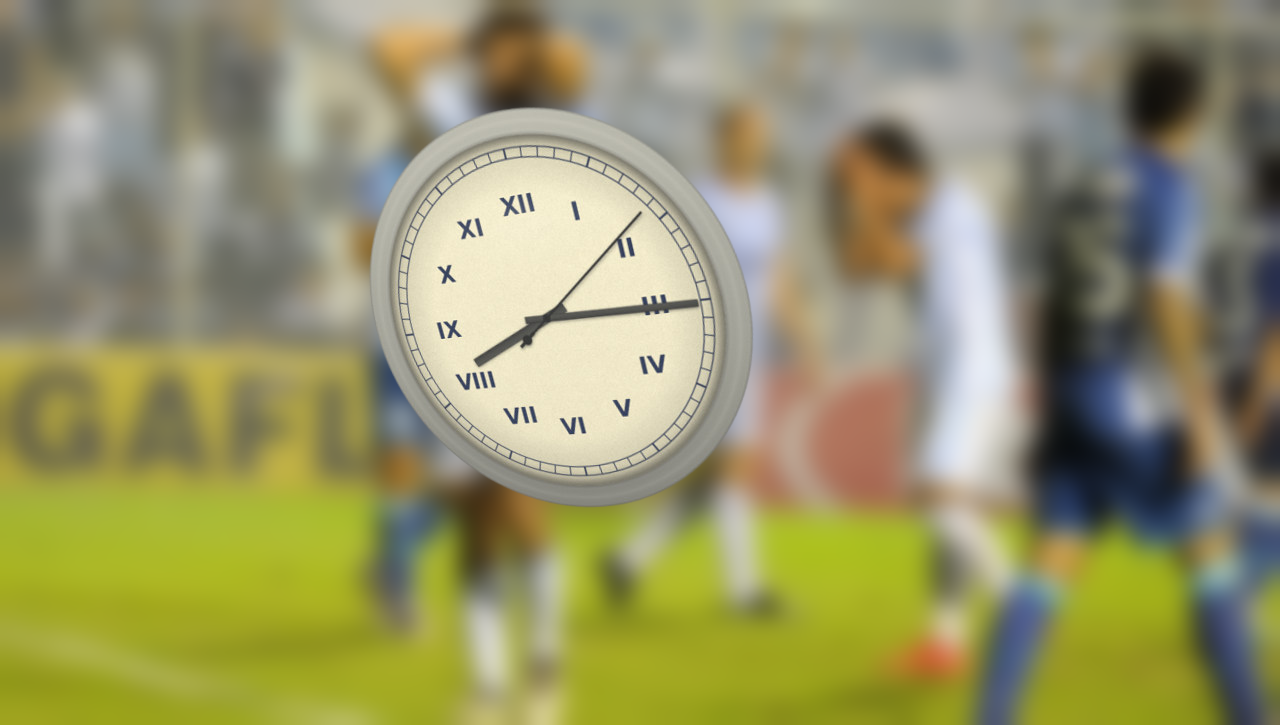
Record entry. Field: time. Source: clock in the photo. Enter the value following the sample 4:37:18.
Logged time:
8:15:09
